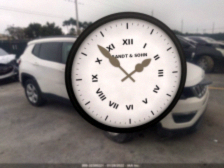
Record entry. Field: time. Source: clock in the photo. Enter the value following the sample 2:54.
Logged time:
1:53
